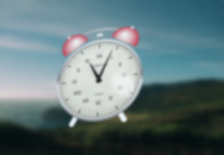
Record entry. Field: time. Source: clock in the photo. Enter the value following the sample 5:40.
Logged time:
11:04
